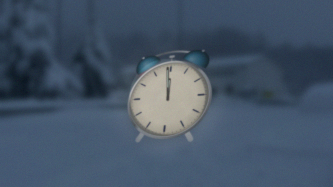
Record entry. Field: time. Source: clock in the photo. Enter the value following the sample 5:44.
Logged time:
11:59
